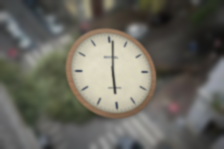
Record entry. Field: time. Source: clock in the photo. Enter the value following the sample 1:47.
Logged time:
6:01
